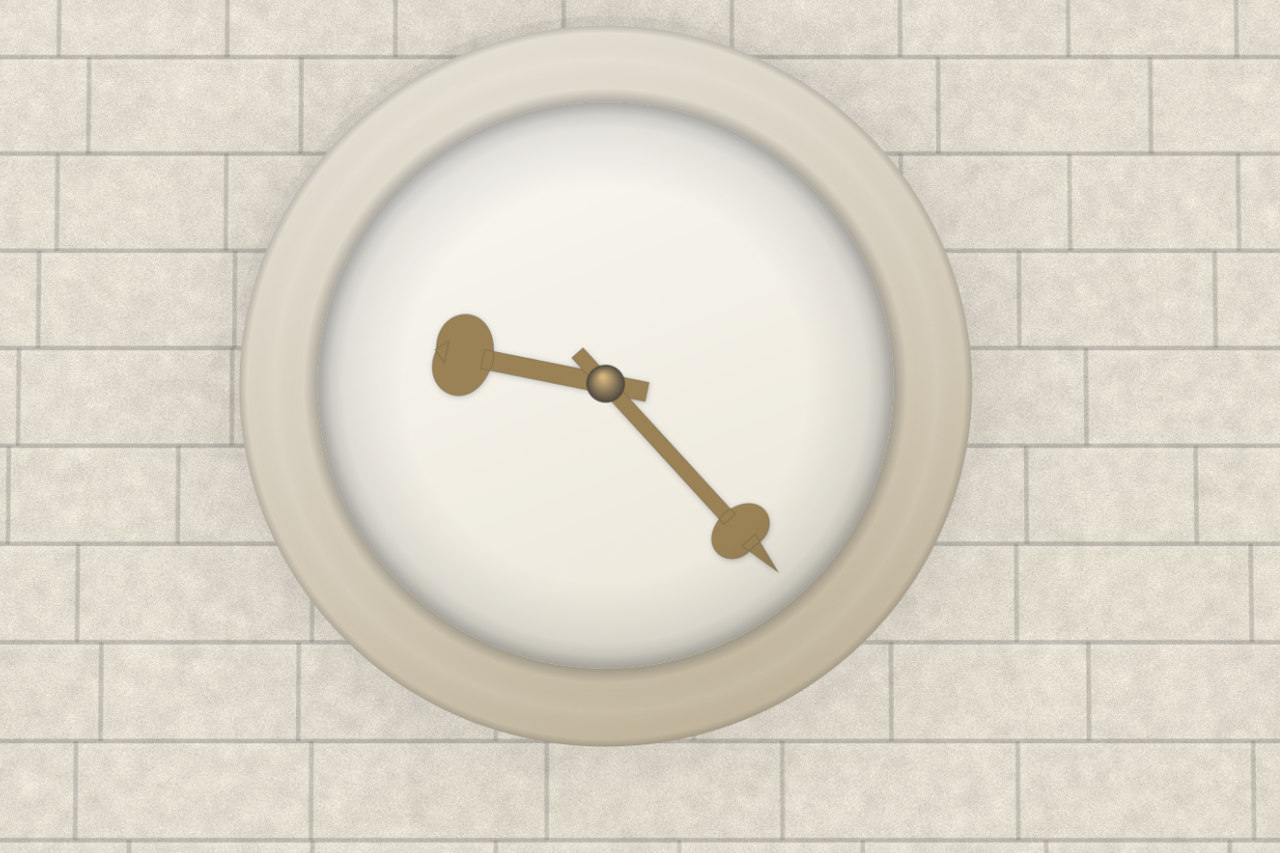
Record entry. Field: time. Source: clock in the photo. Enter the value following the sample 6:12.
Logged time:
9:23
